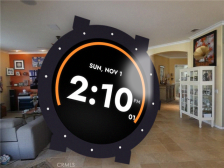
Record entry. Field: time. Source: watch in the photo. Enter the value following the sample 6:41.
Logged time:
2:10
